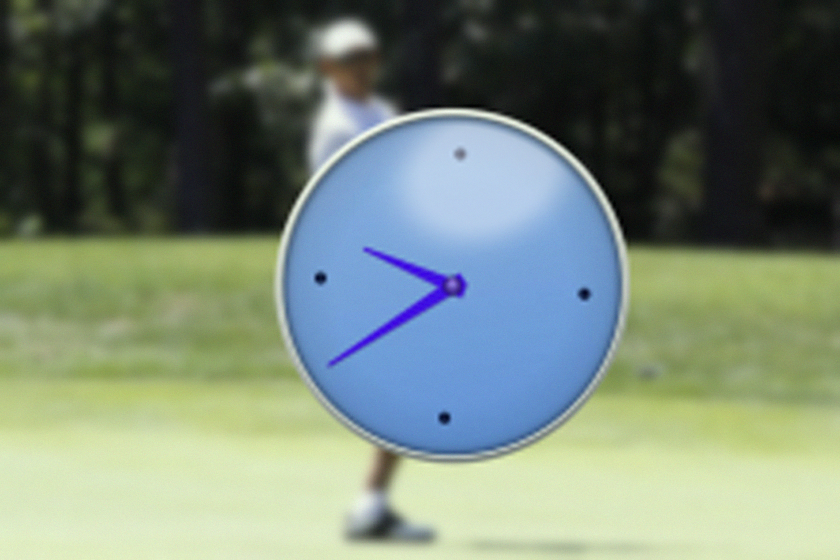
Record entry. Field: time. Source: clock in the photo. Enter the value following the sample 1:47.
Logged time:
9:39
